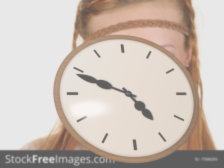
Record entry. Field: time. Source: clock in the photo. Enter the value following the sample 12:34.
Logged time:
4:49
